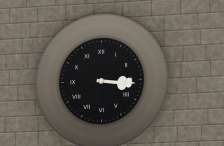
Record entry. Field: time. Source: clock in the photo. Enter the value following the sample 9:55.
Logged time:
3:16
